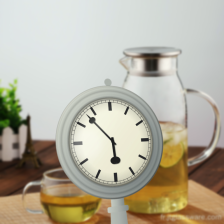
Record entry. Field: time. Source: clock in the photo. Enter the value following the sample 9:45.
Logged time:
5:53
